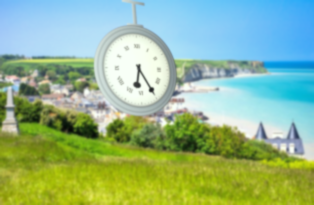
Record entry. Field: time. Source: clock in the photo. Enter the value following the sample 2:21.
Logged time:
6:25
